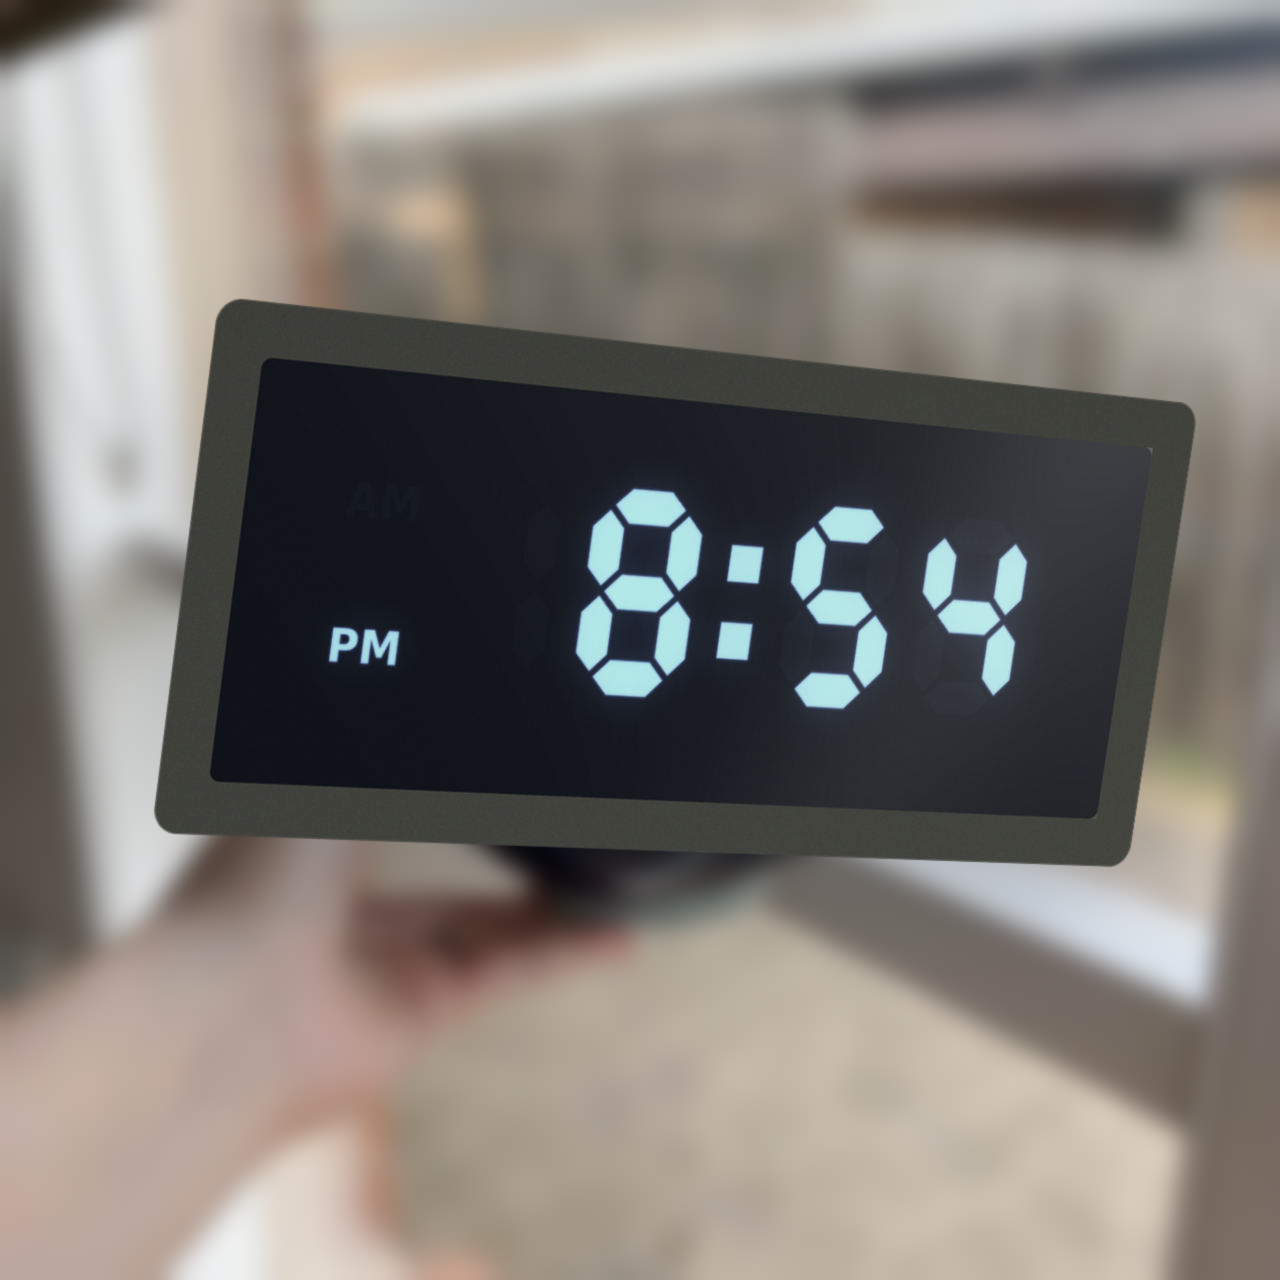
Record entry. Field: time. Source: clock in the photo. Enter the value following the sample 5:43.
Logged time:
8:54
